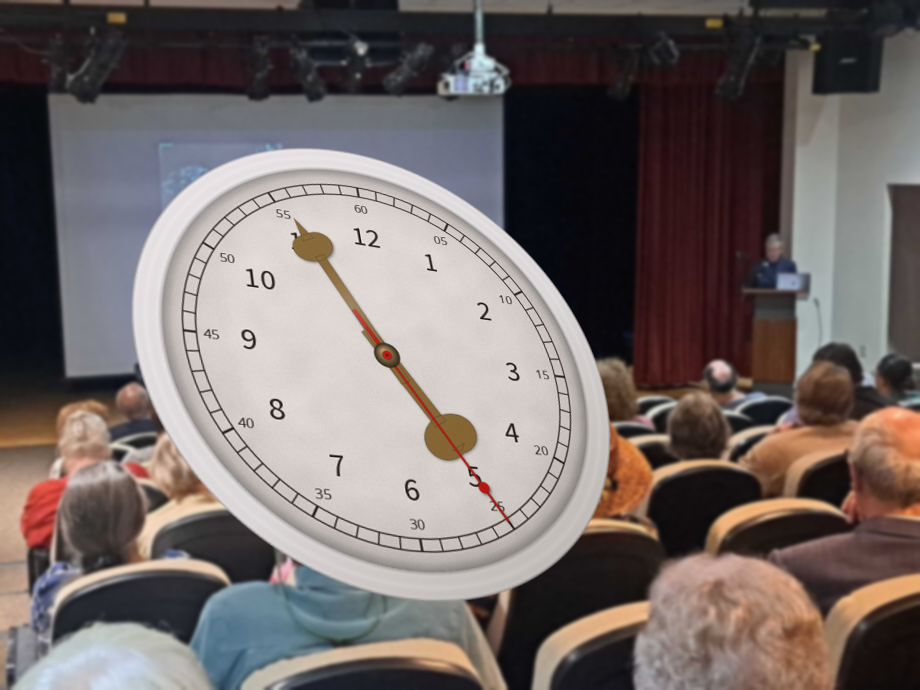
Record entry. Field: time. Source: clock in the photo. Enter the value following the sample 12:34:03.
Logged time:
4:55:25
